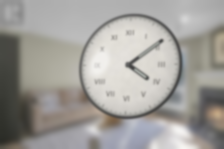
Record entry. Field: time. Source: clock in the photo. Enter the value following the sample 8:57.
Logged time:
4:09
